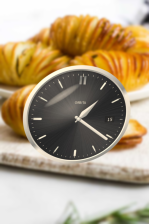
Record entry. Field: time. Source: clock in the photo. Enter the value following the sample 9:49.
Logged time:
1:21
